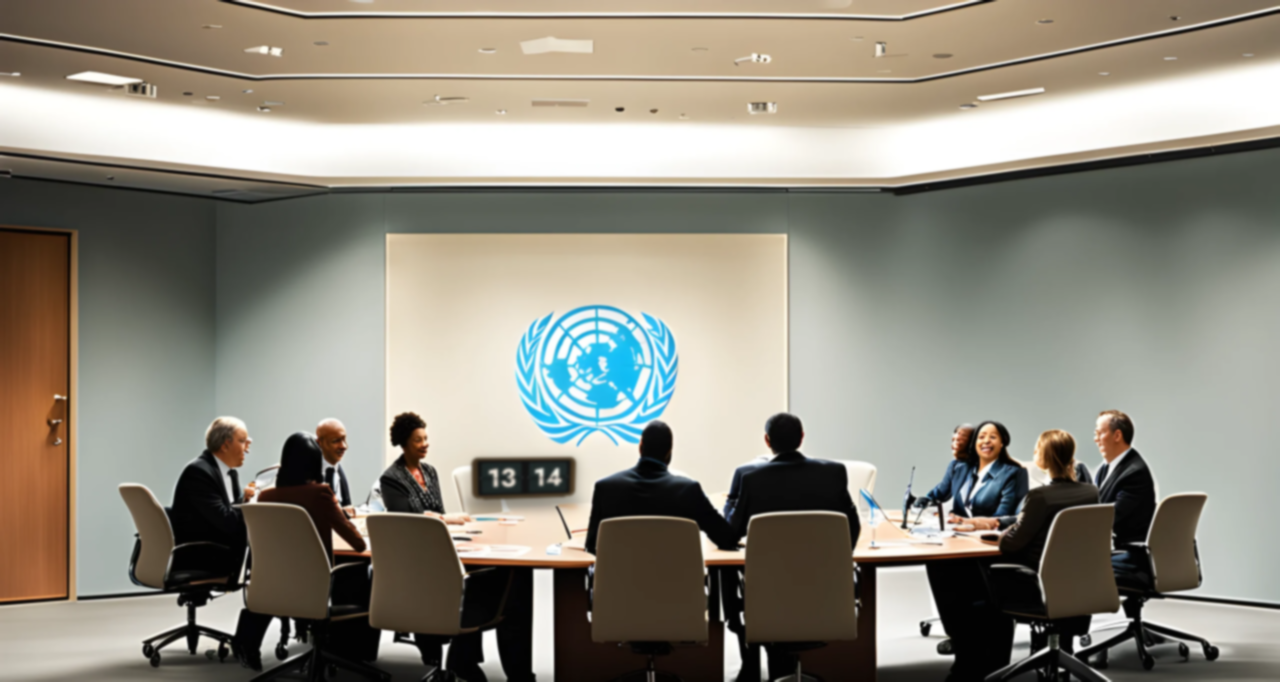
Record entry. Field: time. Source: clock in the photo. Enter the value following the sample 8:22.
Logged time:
13:14
